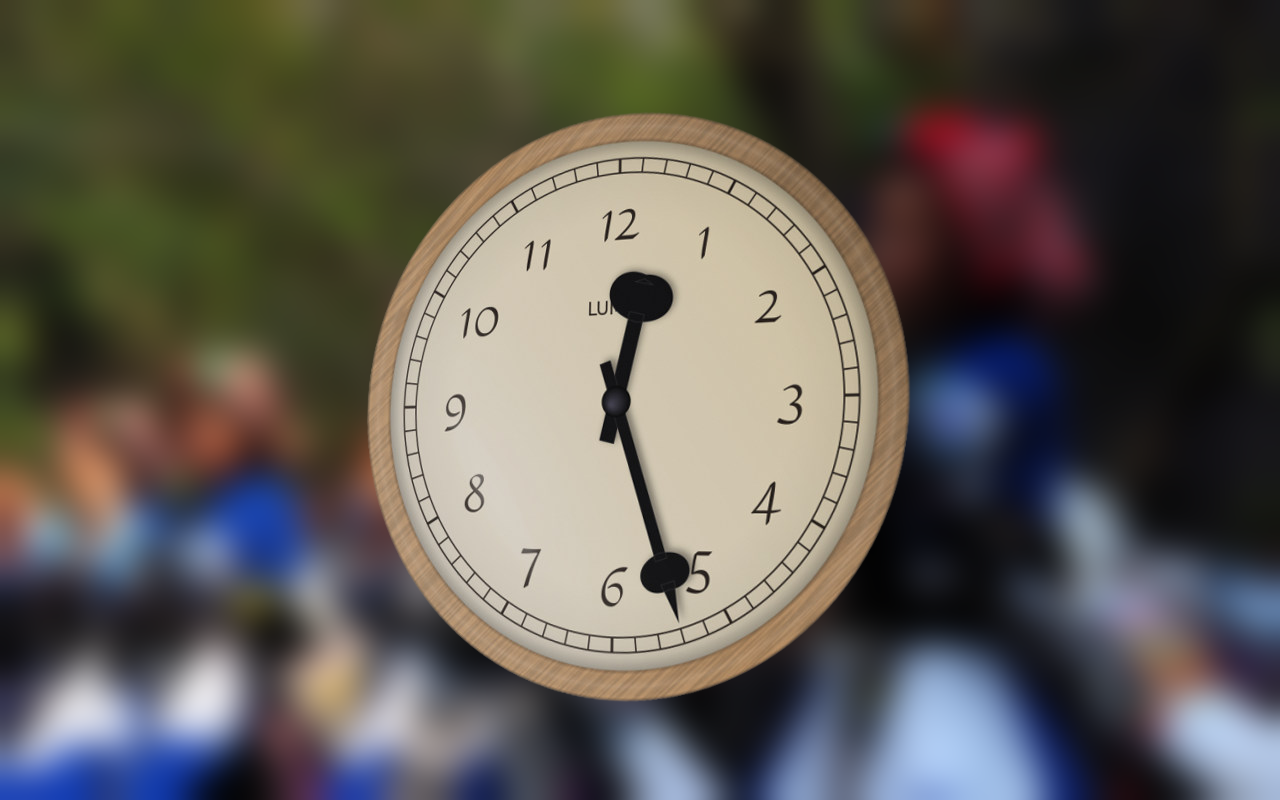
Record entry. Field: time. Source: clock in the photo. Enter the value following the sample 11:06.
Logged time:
12:27
